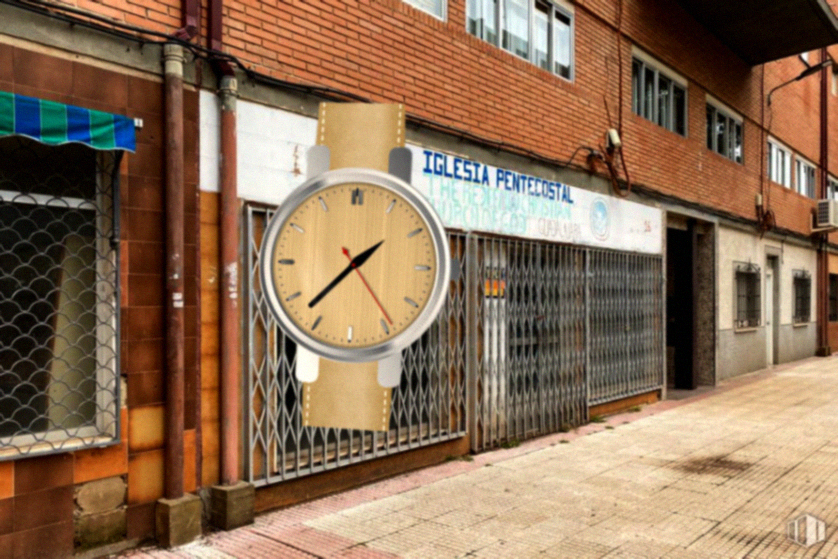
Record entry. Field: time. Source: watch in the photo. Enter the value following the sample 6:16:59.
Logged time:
1:37:24
